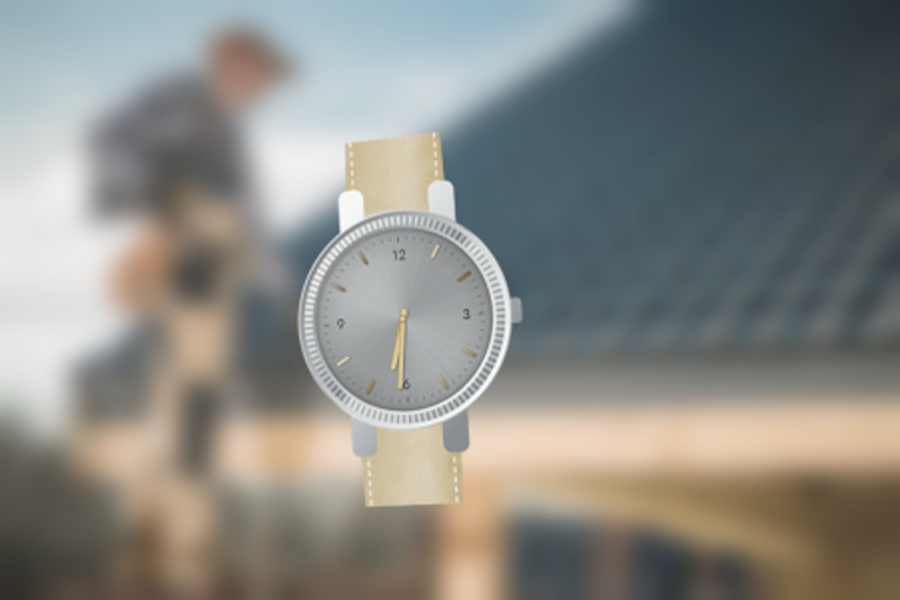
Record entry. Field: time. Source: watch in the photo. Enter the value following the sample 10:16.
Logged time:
6:31
